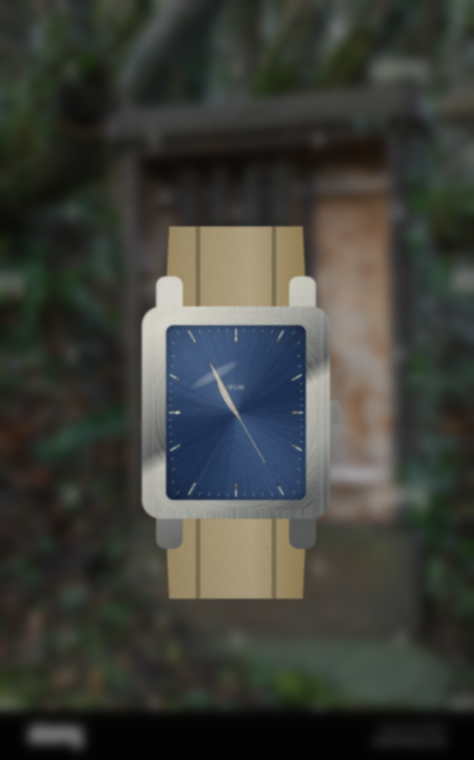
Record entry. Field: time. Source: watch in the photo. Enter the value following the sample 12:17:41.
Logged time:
10:55:25
